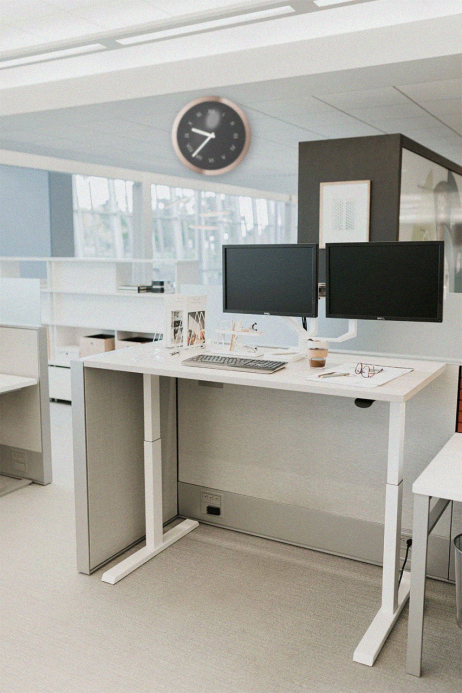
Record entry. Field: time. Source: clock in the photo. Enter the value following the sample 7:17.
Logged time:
9:37
